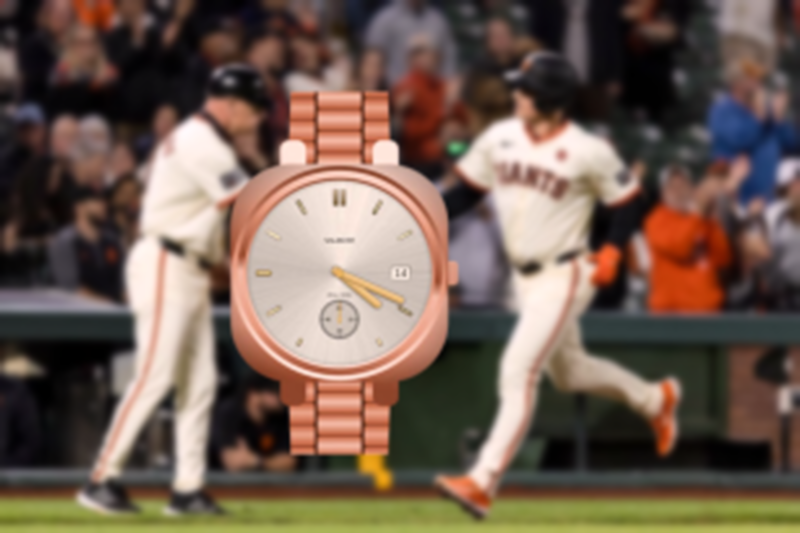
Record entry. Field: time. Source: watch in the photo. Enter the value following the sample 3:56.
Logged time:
4:19
